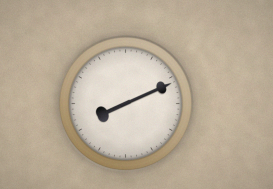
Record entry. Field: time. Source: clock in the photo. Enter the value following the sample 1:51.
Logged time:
8:11
